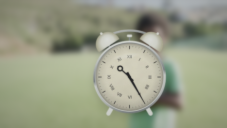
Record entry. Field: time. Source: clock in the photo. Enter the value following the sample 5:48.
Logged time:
10:25
